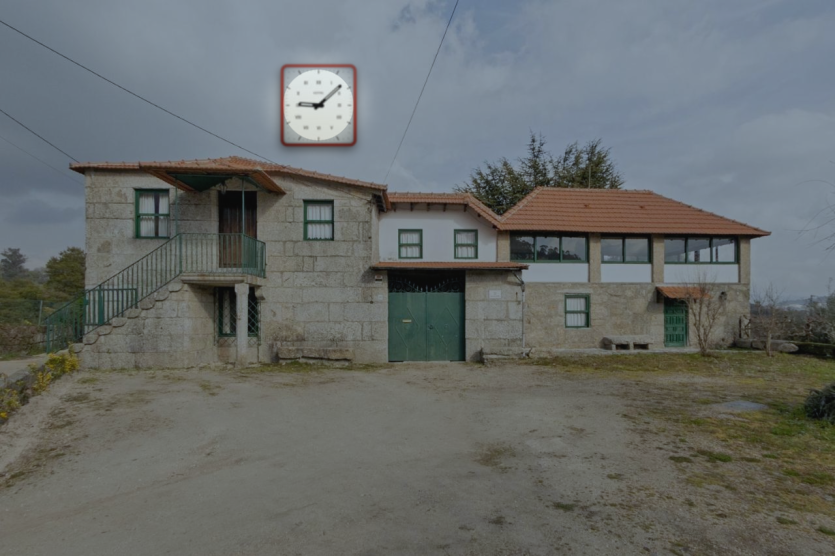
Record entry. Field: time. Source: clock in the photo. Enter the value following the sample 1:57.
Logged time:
9:08
